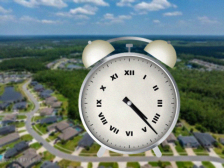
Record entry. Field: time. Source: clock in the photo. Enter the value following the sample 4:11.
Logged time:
4:23
